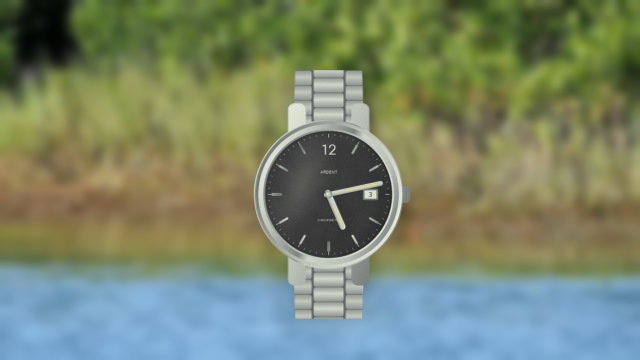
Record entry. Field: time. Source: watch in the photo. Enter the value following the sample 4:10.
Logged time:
5:13
